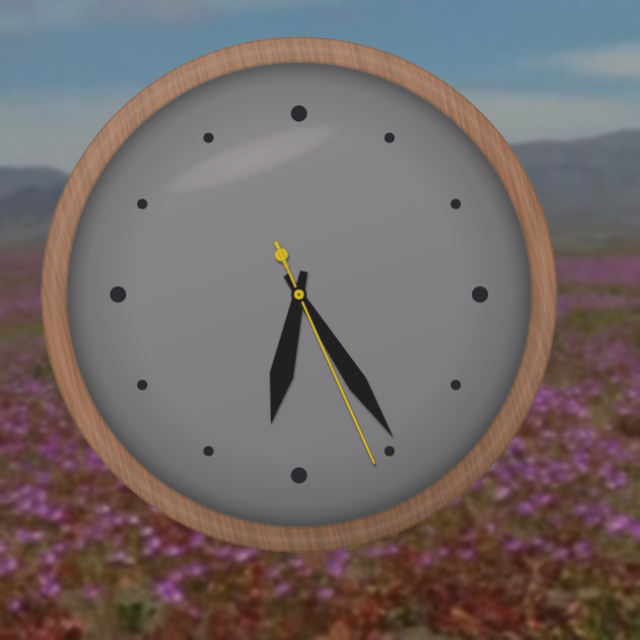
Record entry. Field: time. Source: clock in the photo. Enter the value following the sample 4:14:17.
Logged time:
6:24:26
